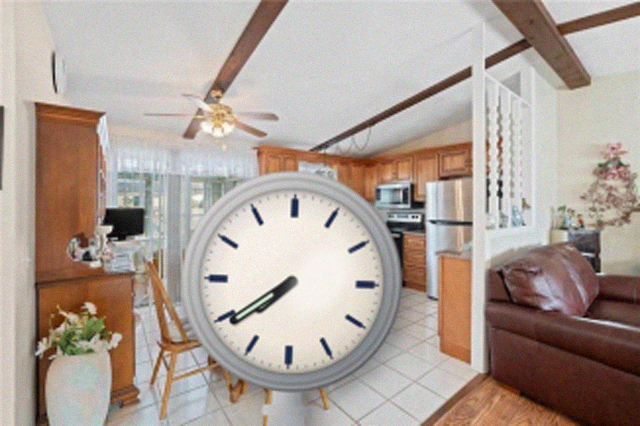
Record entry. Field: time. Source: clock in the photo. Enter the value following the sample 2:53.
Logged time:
7:39
